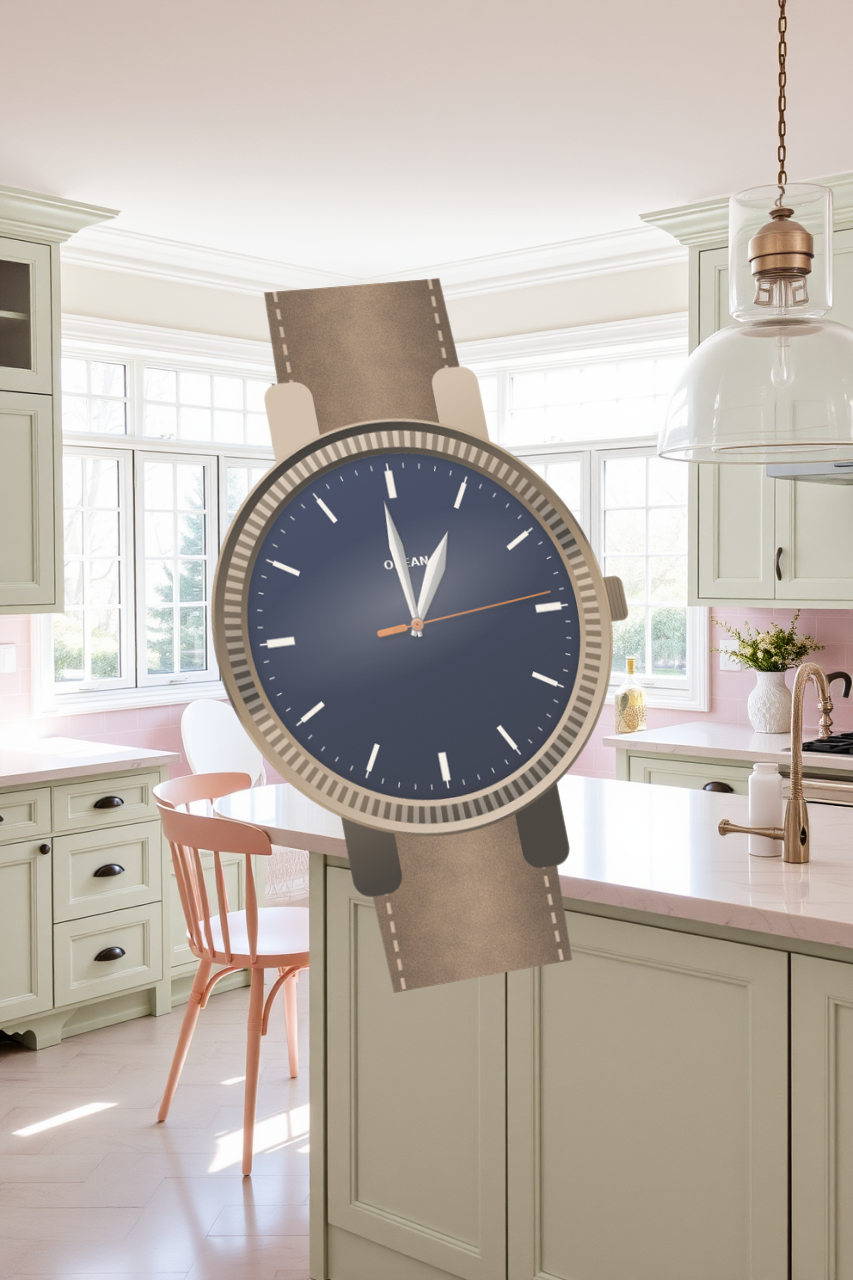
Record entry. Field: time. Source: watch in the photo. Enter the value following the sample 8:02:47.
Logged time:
12:59:14
